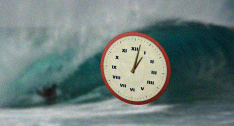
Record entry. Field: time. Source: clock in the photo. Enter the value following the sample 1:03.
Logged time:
1:02
